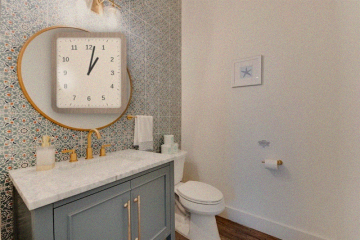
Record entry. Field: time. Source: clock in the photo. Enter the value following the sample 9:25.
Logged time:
1:02
